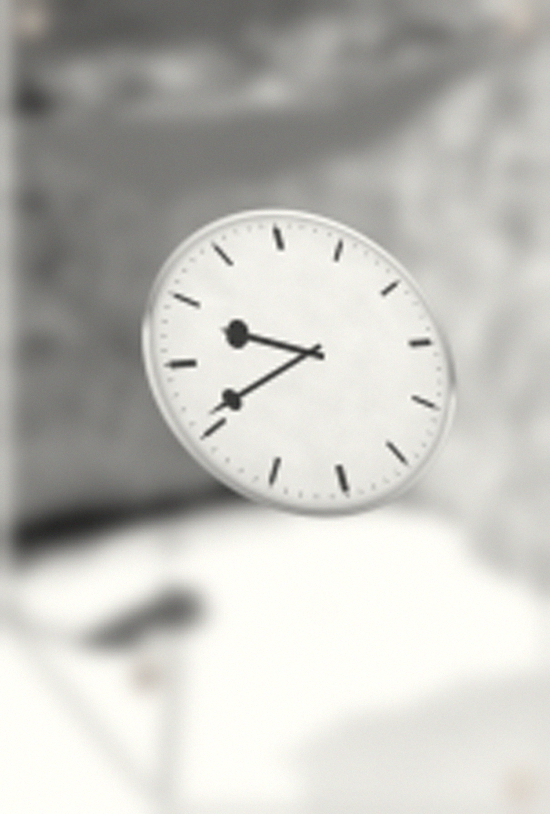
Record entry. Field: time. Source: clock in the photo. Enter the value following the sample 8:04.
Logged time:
9:41
